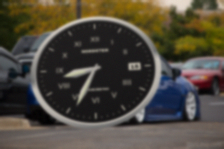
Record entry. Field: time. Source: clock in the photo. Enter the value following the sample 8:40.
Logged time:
8:34
